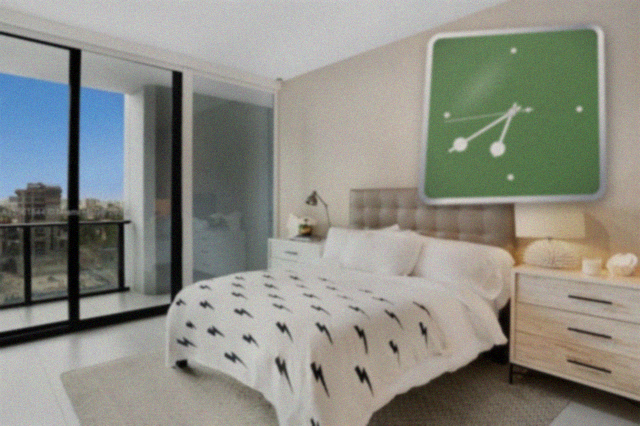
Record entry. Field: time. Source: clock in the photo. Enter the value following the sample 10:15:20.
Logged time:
6:39:44
